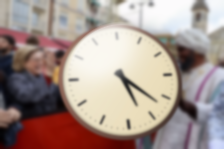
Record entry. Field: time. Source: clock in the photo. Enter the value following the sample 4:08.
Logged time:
5:22
